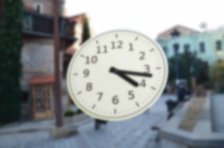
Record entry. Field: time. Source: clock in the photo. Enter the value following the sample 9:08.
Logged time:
4:17
